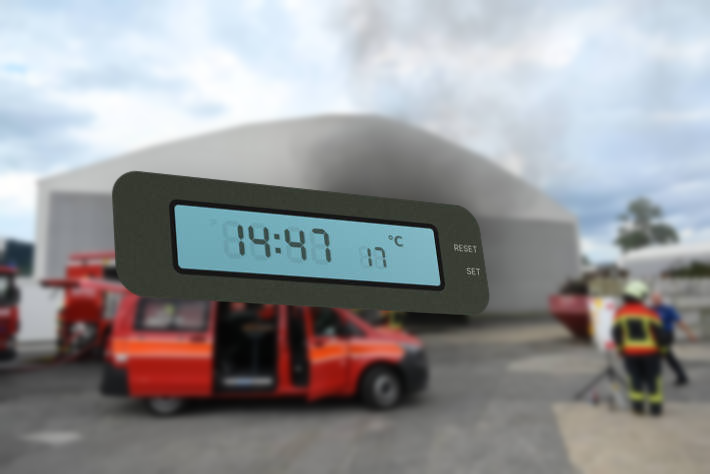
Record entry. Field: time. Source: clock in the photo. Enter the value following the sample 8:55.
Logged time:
14:47
